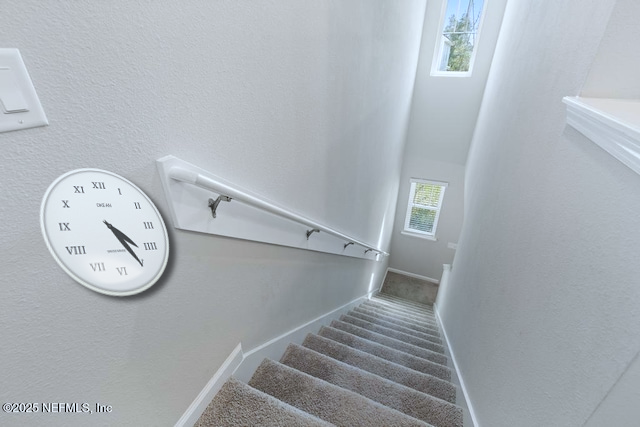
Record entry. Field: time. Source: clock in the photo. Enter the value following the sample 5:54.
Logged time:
4:25
